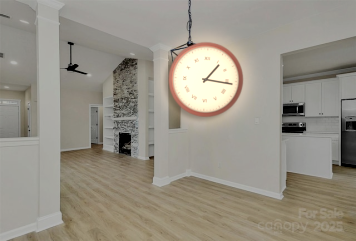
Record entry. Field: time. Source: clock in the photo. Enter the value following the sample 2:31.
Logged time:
1:16
